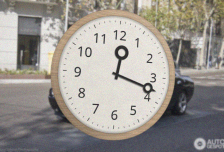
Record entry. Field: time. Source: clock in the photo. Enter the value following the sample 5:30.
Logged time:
12:18
